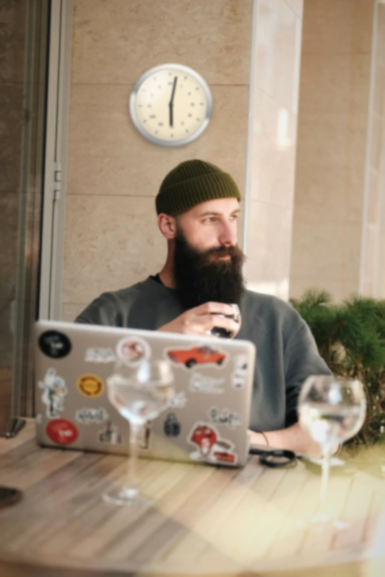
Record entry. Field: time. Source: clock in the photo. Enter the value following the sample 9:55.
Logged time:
6:02
